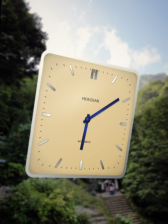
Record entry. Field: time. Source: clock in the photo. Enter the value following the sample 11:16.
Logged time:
6:09
